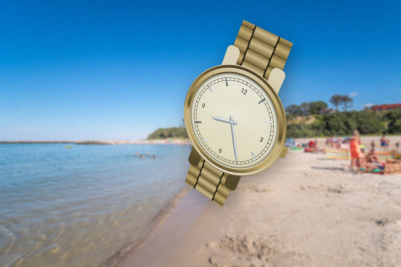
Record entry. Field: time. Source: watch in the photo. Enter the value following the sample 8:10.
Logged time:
8:25
